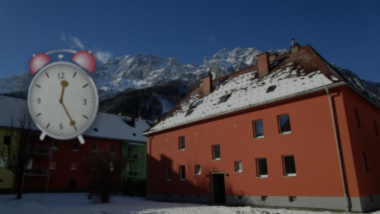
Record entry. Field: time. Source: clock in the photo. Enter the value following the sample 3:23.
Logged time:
12:25
